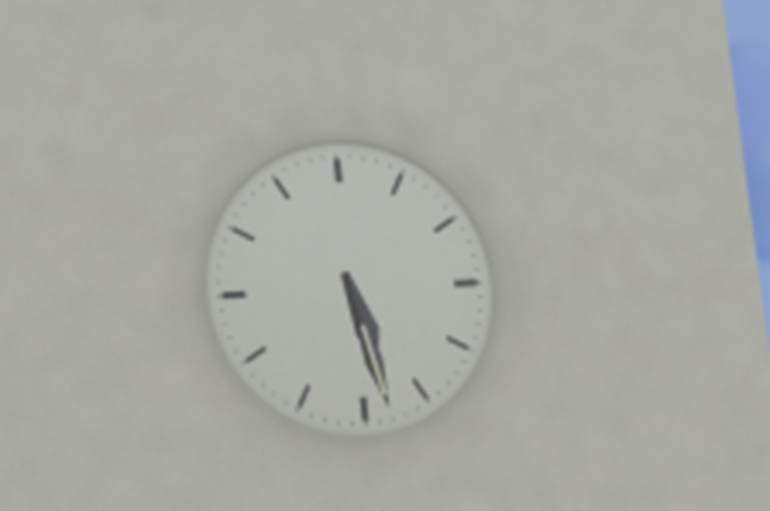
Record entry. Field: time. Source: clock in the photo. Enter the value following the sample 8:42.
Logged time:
5:28
